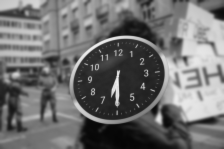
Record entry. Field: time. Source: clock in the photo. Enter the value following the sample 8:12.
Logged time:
6:30
